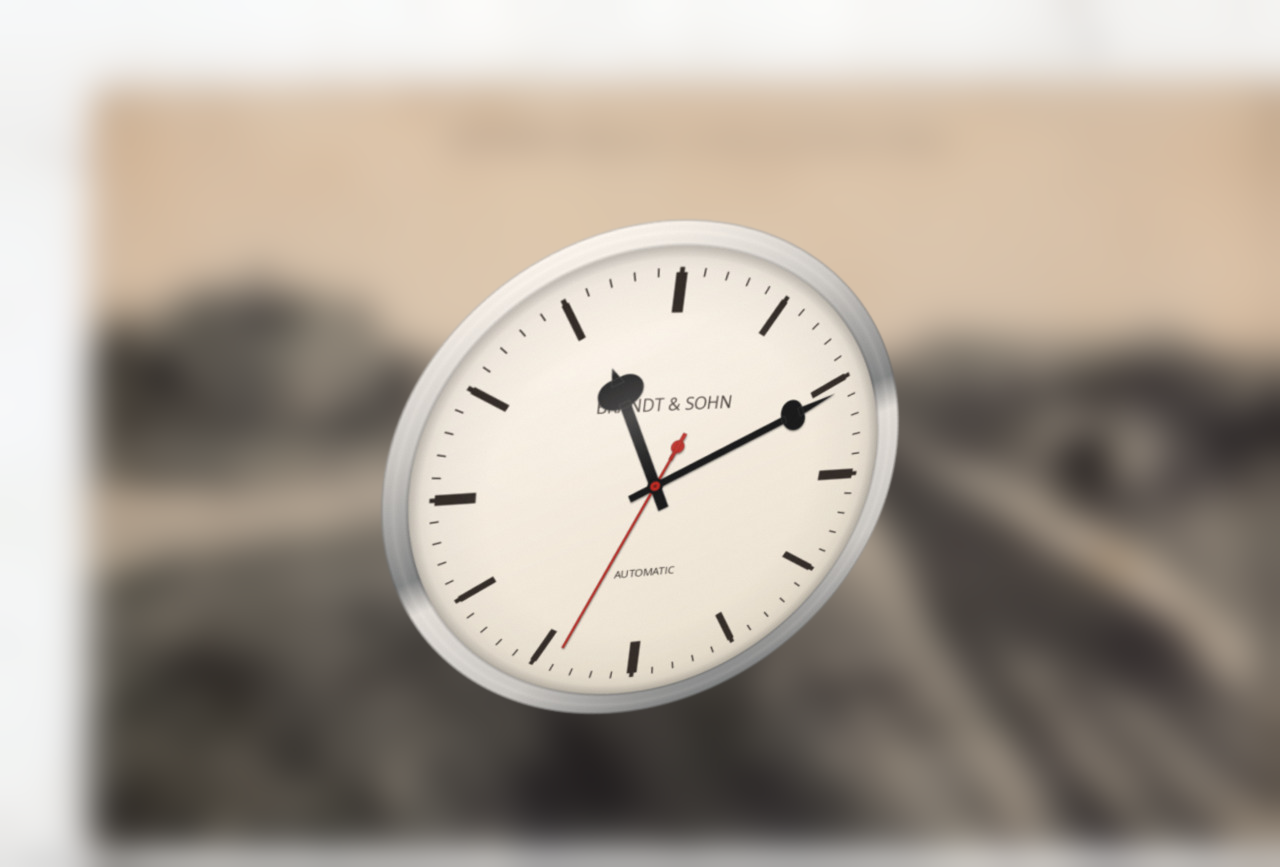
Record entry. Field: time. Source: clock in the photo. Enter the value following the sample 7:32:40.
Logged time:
11:10:34
